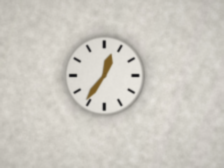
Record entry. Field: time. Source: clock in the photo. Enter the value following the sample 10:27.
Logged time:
12:36
